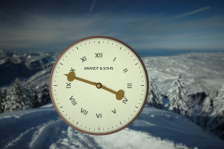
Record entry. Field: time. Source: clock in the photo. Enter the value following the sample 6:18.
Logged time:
3:48
